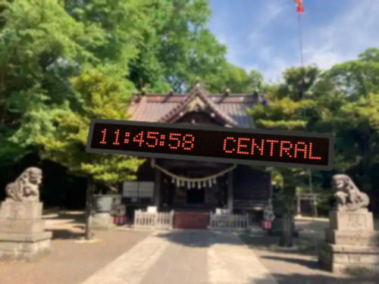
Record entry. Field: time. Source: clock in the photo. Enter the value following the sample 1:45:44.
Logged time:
11:45:58
